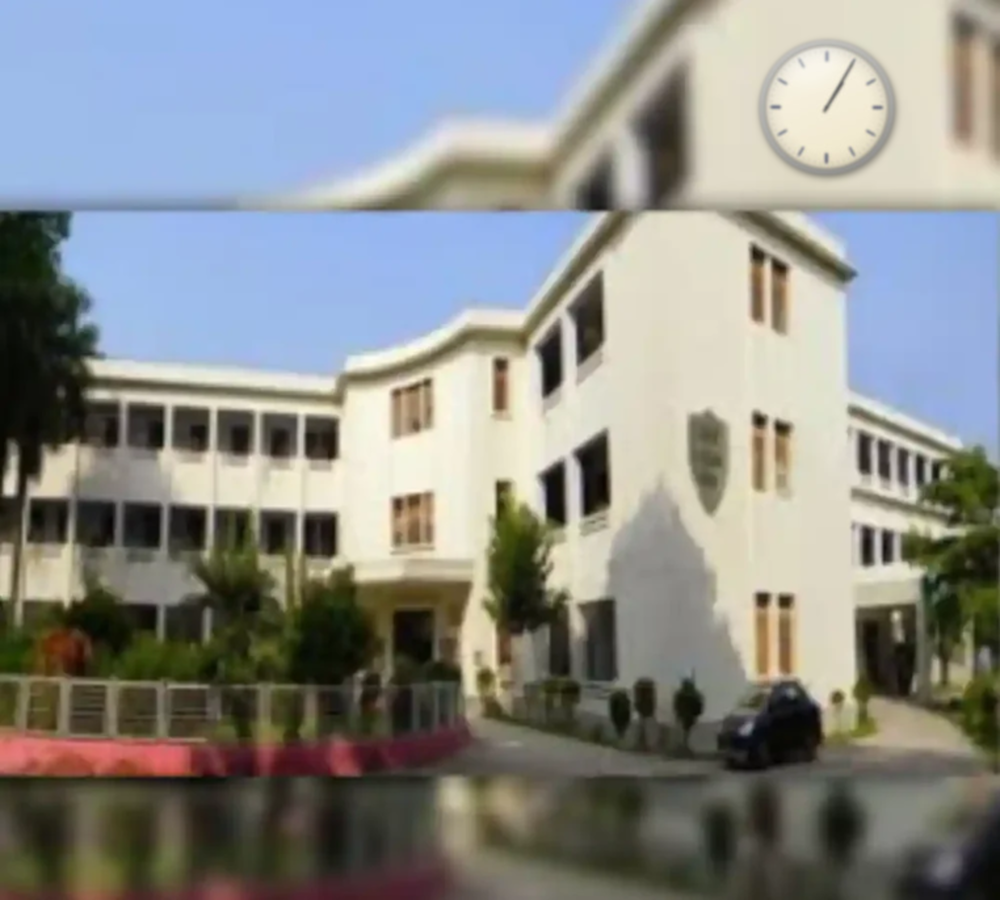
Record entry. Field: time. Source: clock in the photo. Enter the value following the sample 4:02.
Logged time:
1:05
